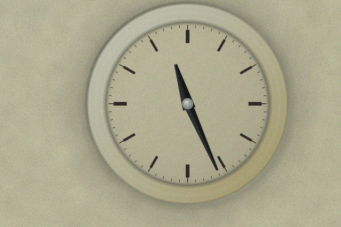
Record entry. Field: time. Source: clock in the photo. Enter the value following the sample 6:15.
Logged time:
11:26
